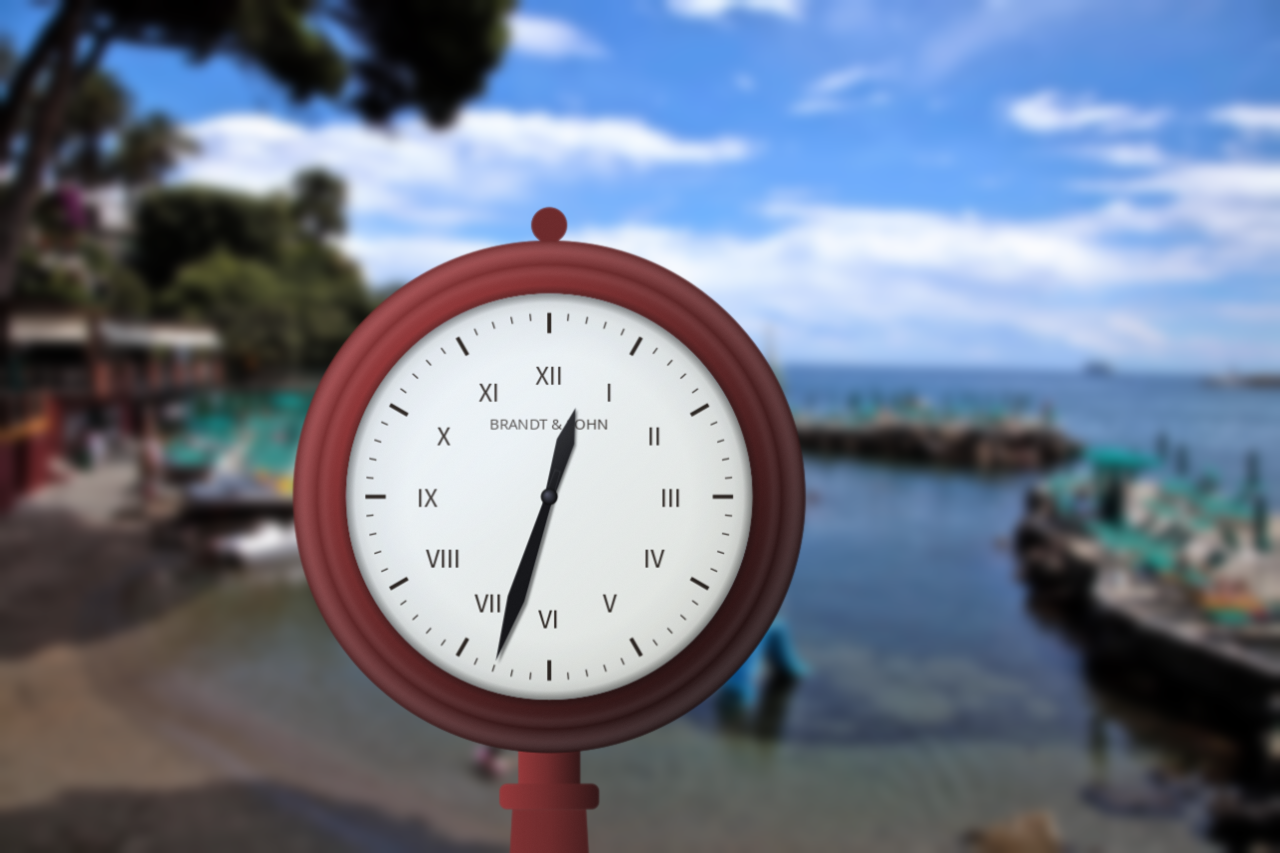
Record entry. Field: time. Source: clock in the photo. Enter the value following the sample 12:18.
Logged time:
12:33
